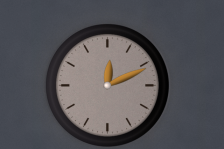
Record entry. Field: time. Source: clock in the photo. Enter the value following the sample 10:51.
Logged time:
12:11
